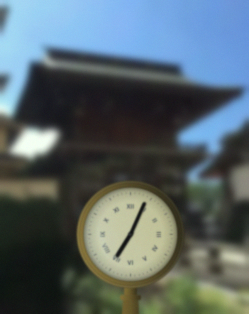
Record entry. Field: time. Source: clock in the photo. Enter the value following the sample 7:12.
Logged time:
7:04
